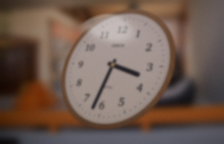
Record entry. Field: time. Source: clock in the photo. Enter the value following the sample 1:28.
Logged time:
3:32
